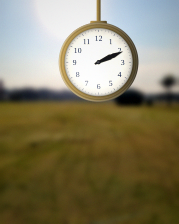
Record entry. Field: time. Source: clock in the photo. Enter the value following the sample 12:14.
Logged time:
2:11
